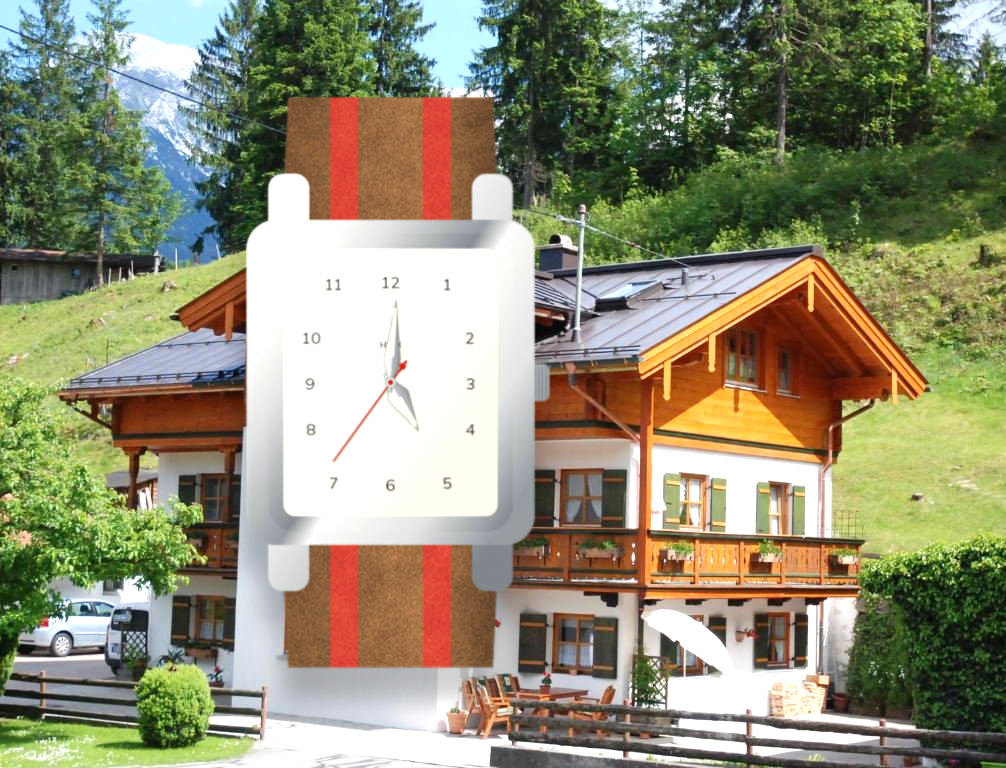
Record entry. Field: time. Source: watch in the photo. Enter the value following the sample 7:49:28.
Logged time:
5:00:36
